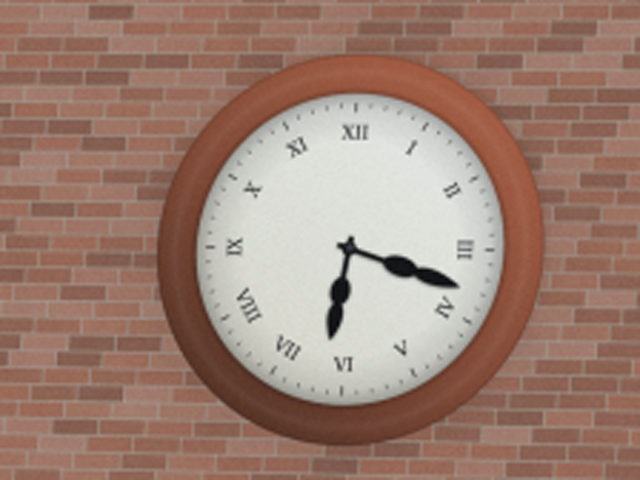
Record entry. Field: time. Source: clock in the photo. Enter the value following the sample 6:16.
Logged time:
6:18
